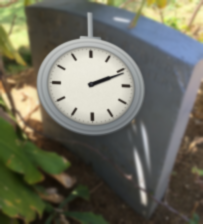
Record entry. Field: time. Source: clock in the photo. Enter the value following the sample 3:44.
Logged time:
2:11
